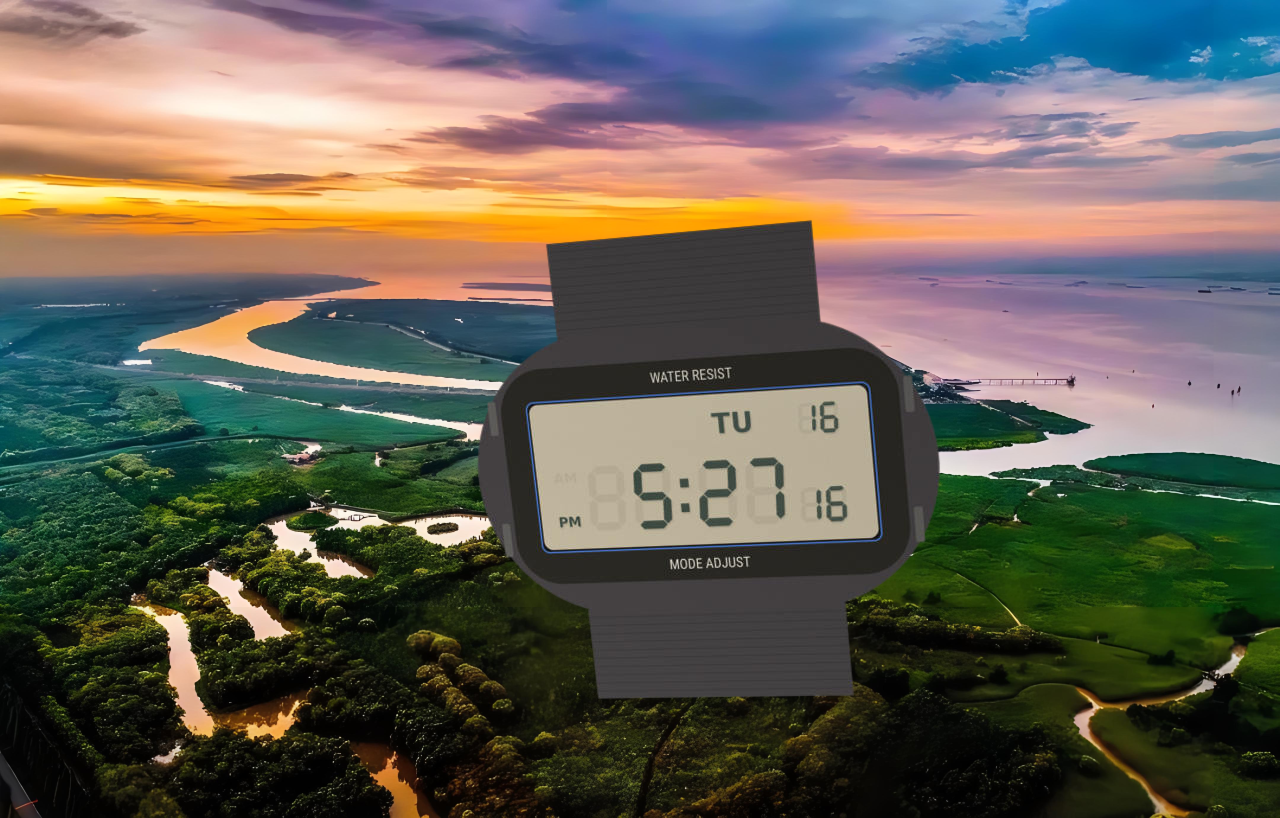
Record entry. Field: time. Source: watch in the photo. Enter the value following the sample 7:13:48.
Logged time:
5:27:16
